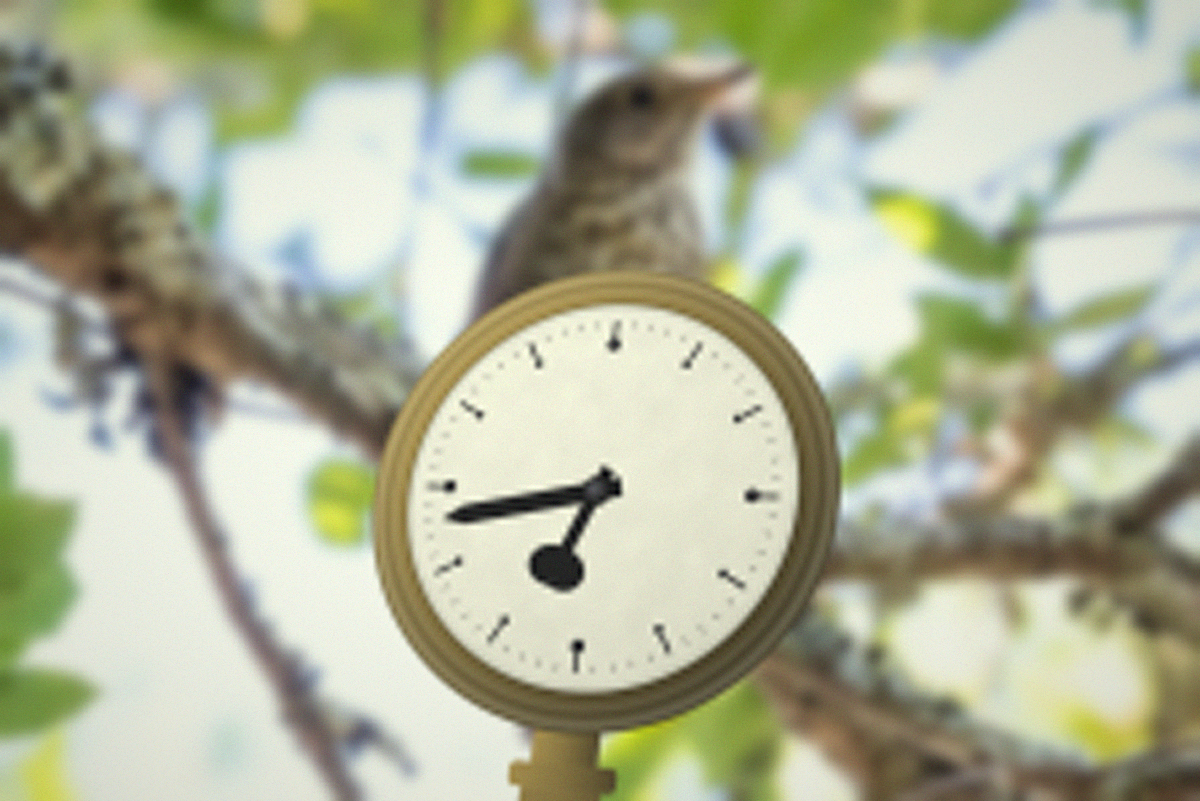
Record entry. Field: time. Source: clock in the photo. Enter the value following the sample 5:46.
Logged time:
6:43
